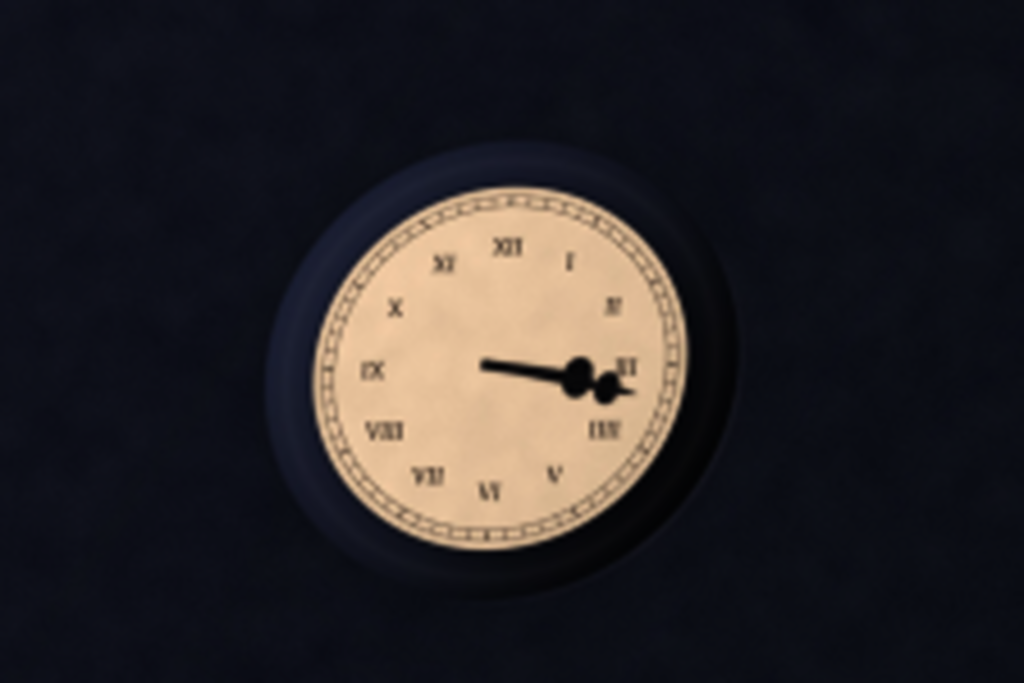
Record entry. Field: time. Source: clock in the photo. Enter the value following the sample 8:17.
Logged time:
3:17
